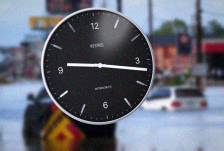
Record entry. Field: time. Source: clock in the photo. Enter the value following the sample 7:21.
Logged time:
9:17
